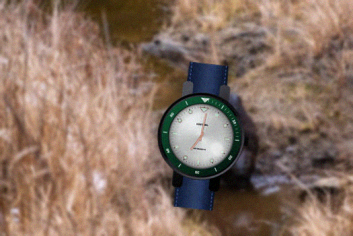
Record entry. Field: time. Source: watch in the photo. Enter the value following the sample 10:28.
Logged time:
7:01
